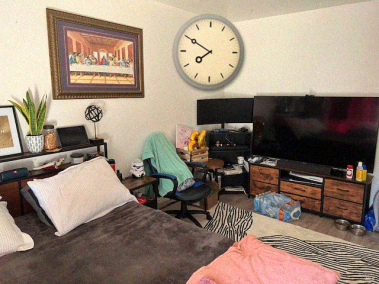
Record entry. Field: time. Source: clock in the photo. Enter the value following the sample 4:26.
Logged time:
7:50
